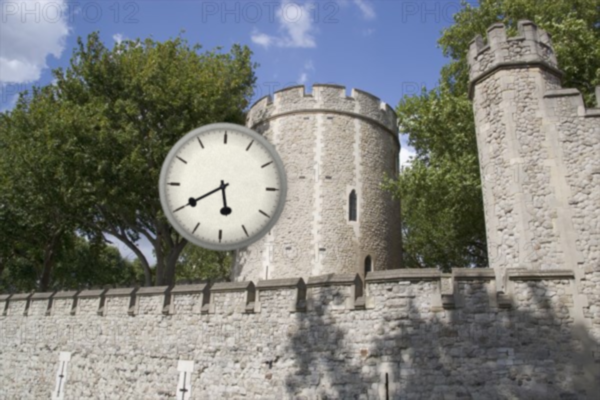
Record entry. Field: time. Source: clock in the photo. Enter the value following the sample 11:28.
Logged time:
5:40
